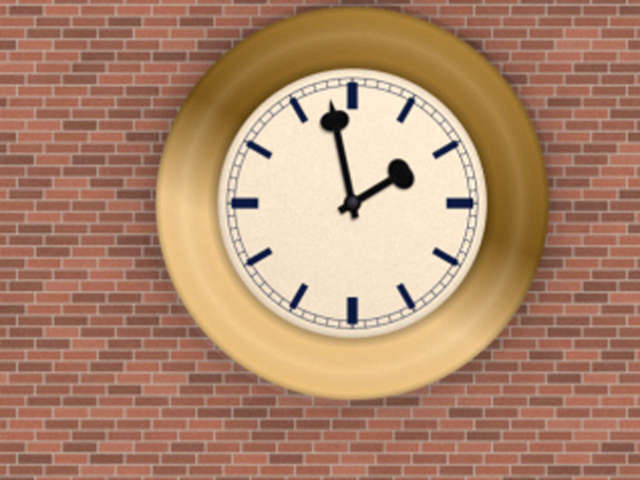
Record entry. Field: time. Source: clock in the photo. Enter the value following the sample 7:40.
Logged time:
1:58
